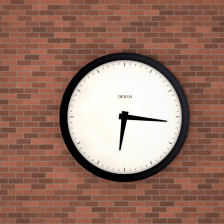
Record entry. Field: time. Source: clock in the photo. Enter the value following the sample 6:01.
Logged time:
6:16
